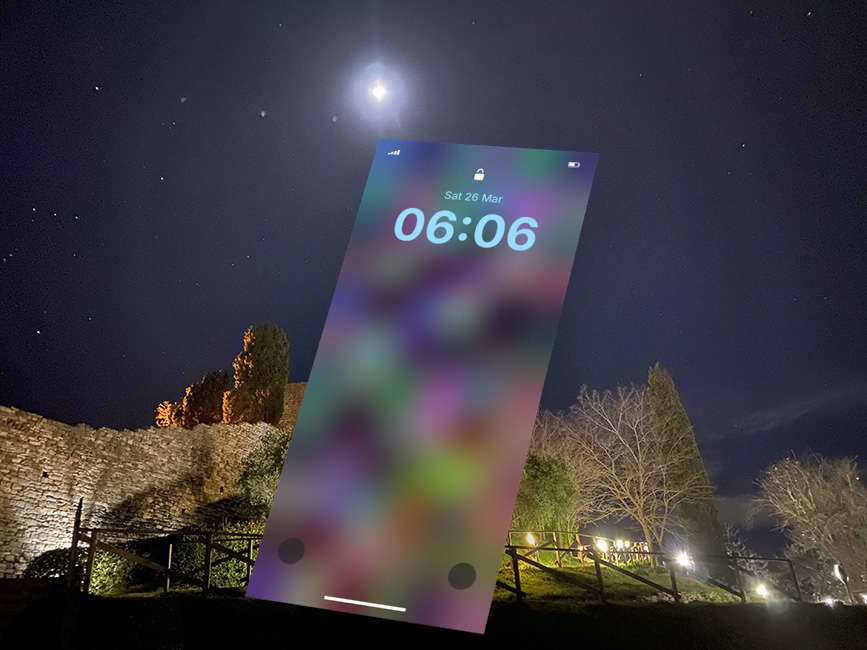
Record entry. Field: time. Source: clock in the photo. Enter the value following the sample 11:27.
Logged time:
6:06
